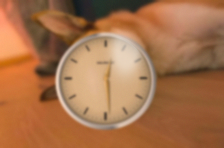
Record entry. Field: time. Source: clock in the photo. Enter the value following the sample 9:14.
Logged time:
12:29
